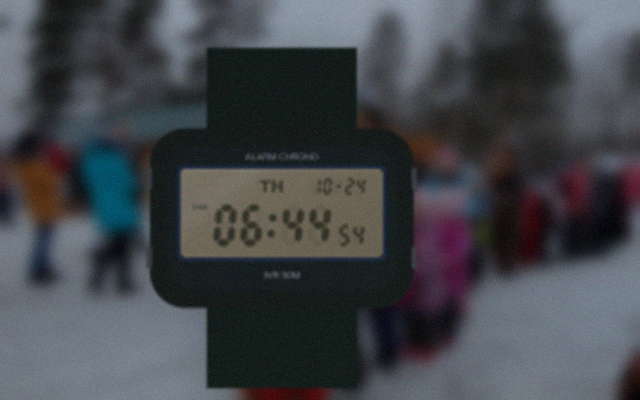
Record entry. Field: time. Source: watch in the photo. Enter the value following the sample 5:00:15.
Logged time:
6:44:54
